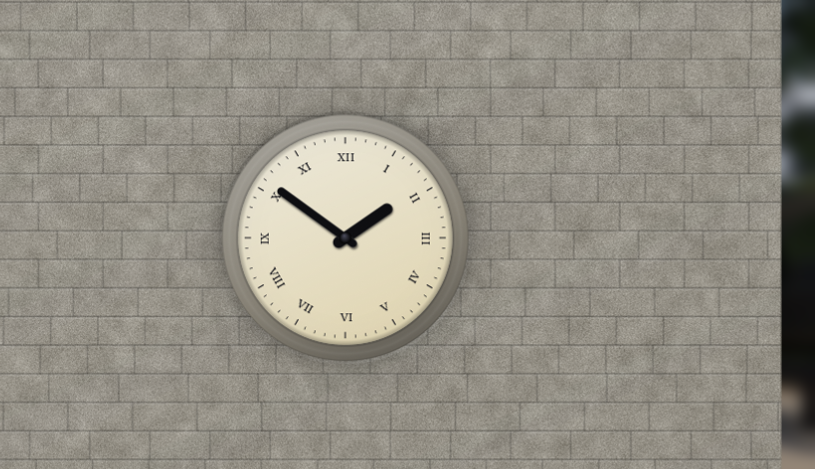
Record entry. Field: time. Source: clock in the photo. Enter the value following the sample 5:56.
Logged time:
1:51
